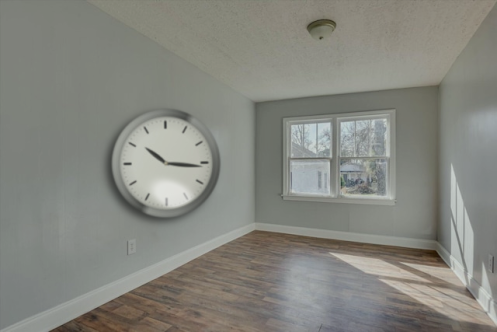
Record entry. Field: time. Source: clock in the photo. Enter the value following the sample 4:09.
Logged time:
10:16
